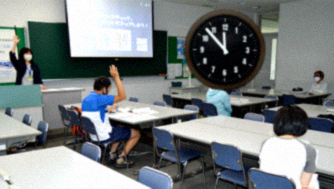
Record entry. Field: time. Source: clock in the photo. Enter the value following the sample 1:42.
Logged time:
11:53
